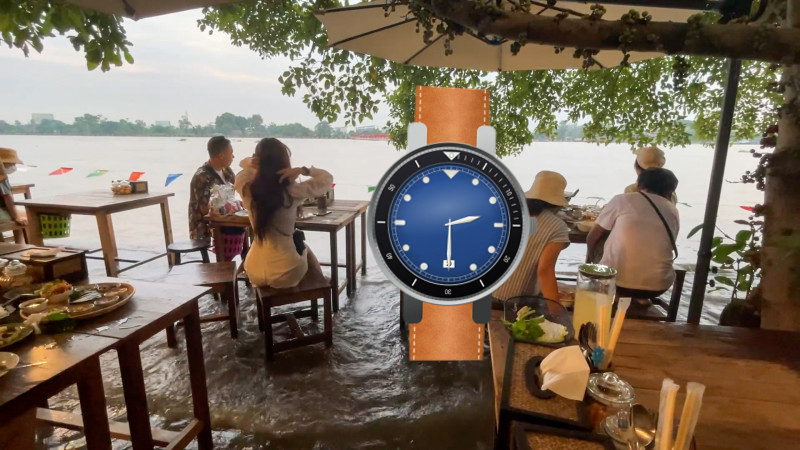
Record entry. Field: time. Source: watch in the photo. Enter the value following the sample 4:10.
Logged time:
2:30
